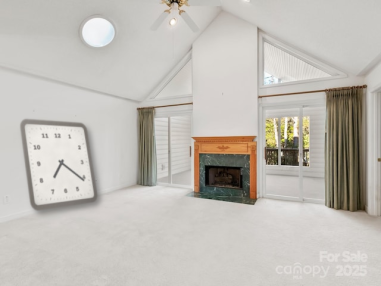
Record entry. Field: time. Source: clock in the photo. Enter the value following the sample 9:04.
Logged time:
7:21
